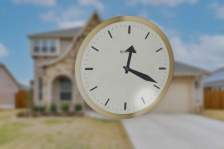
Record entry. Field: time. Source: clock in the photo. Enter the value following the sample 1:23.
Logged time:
12:19
